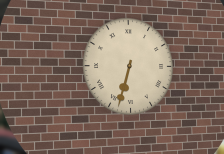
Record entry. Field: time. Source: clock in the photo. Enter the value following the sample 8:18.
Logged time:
6:33
